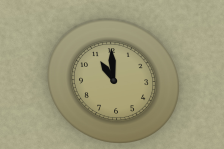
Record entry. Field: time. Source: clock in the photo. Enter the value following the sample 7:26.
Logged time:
11:00
